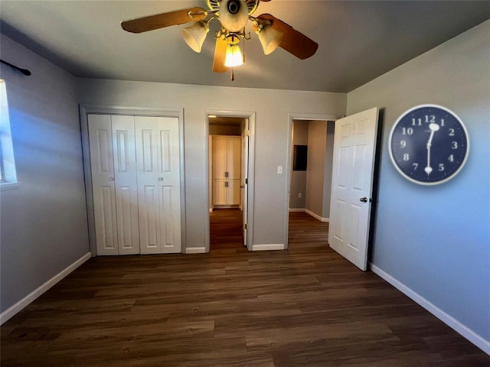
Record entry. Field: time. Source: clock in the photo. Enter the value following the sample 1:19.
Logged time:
12:30
